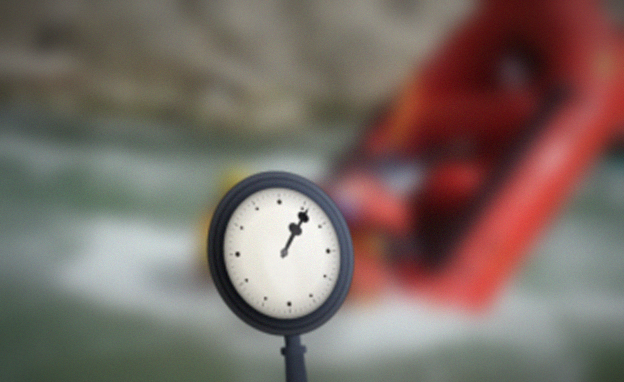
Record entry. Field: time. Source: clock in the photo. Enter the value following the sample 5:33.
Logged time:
1:06
